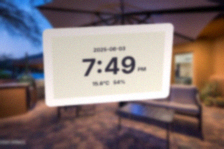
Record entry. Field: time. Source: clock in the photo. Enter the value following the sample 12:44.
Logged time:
7:49
